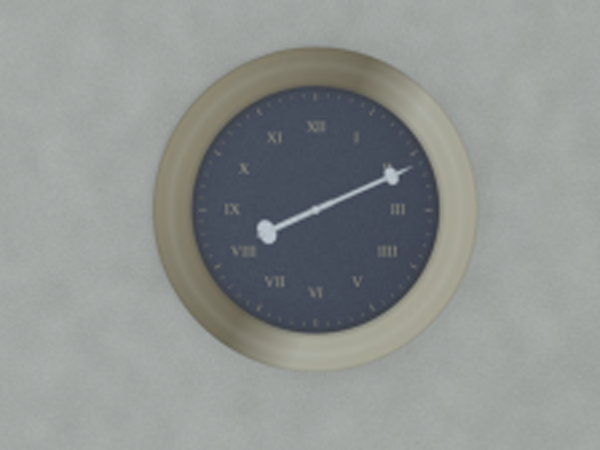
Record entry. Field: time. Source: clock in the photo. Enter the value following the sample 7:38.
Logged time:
8:11
